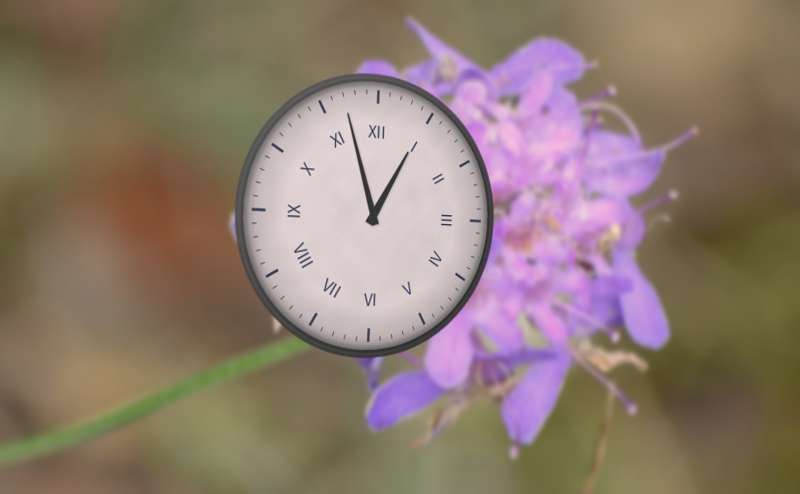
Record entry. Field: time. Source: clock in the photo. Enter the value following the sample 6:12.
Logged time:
12:57
